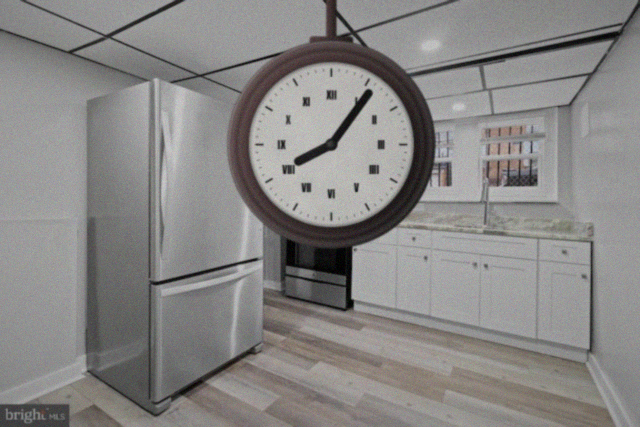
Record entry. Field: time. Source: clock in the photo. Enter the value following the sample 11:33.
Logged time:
8:06
